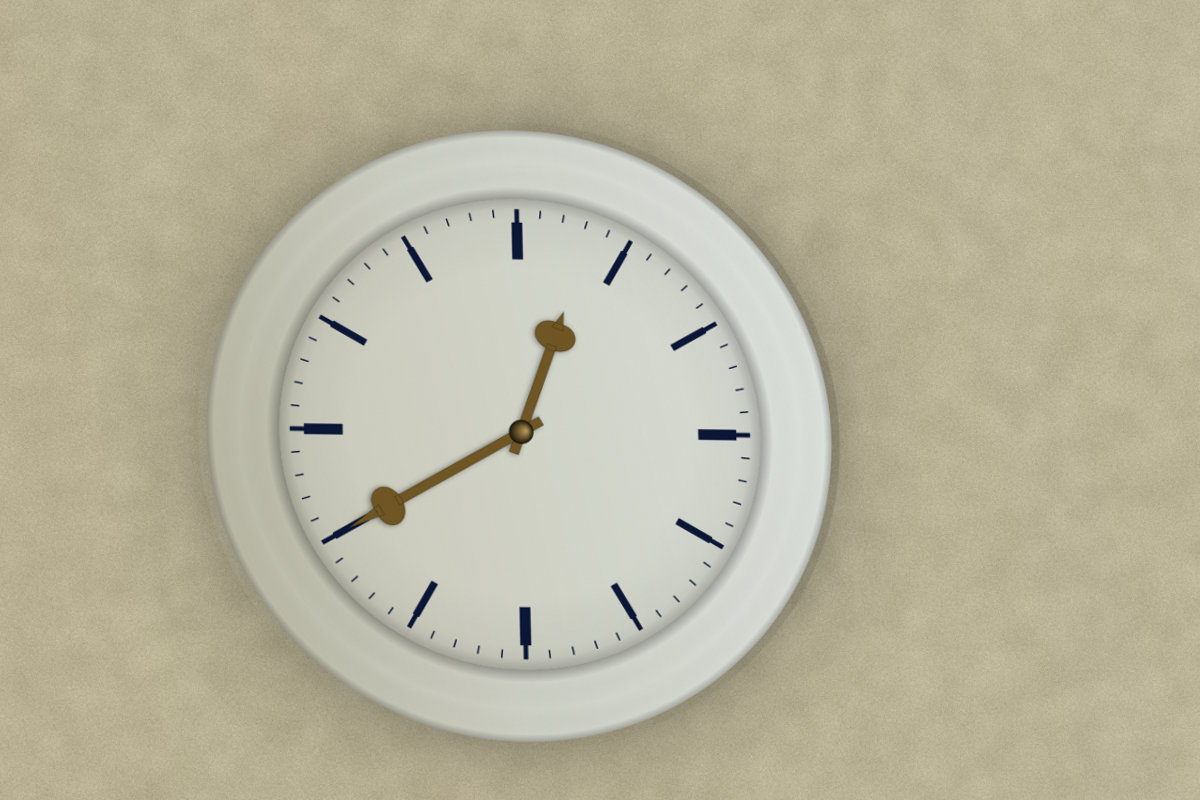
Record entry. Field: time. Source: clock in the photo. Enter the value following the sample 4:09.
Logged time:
12:40
